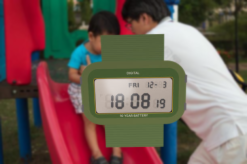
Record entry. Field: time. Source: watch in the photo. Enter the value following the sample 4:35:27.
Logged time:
18:08:19
